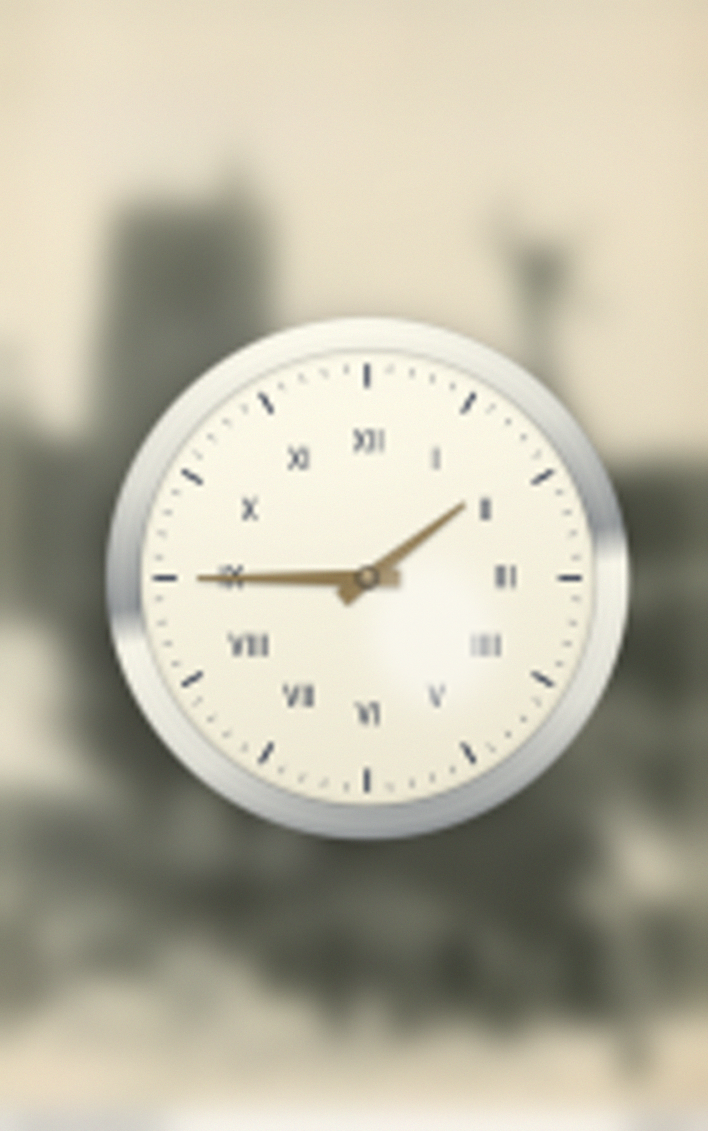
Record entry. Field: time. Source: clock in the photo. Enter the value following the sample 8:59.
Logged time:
1:45
